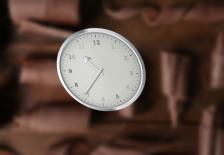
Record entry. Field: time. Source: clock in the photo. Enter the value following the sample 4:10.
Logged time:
10:36
